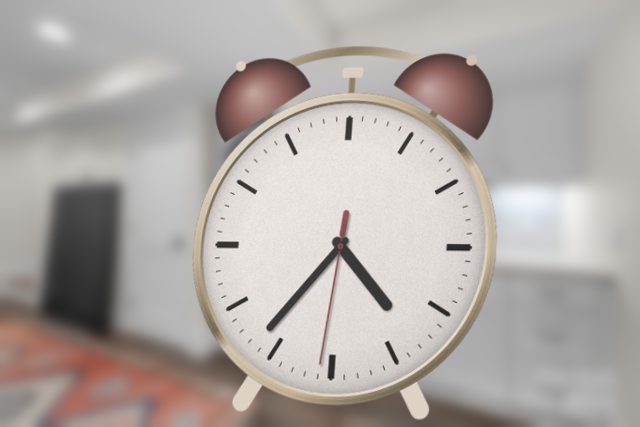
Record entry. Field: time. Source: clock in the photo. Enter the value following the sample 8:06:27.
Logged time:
4:36:31
